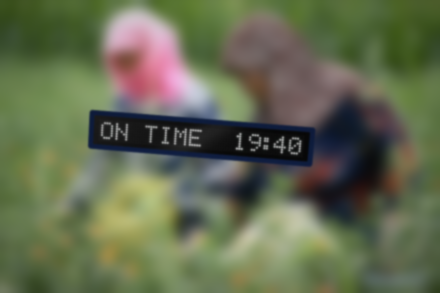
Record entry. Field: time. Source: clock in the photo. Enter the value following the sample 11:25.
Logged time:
19:40
